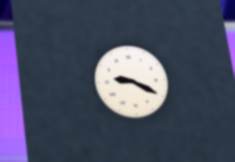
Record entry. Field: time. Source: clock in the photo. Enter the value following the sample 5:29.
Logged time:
9:20
